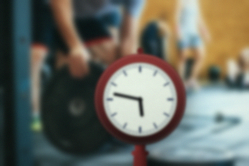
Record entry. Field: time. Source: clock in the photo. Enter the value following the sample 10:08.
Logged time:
5:47
